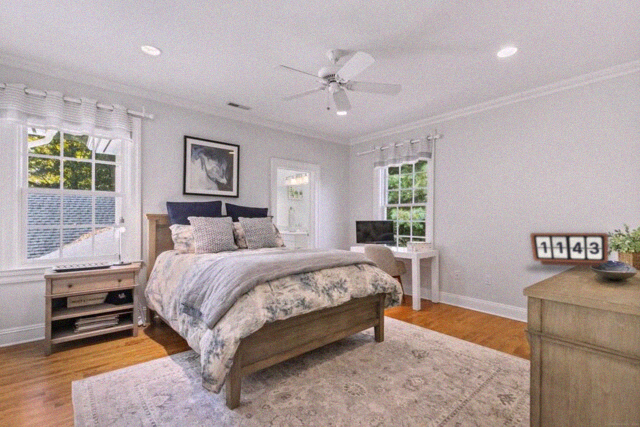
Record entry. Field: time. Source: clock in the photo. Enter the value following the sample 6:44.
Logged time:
11:43
